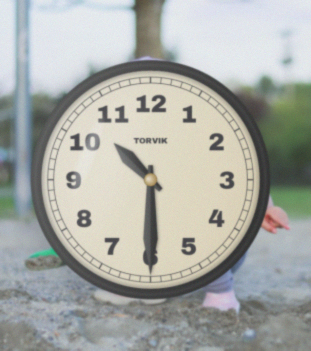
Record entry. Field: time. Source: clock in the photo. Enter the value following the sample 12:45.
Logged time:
10:30
